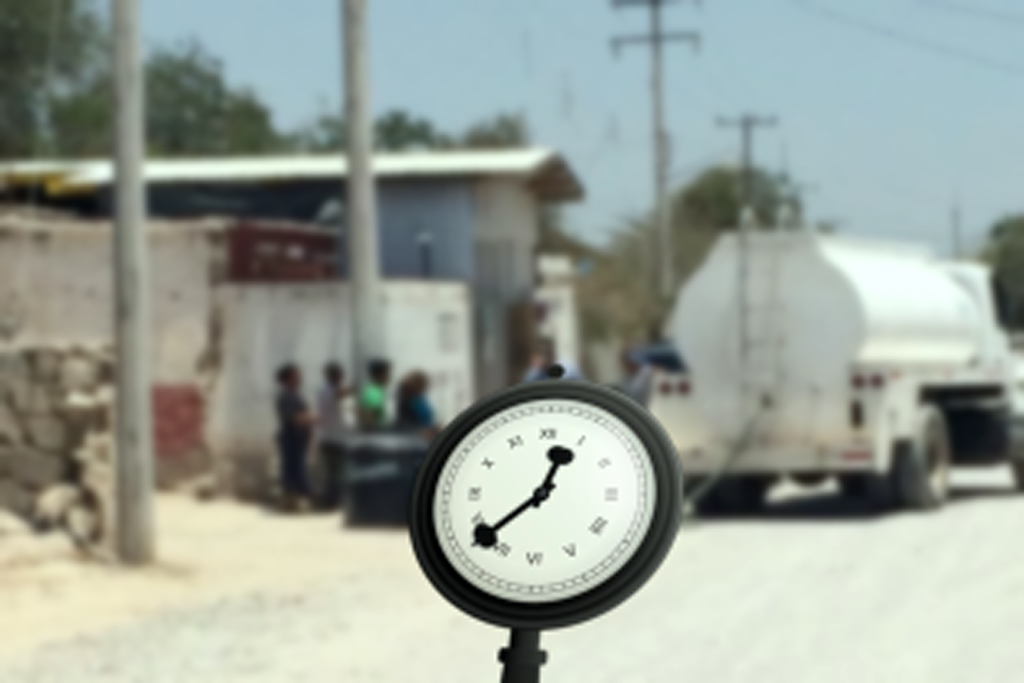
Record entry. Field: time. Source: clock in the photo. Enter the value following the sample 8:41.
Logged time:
12:38
